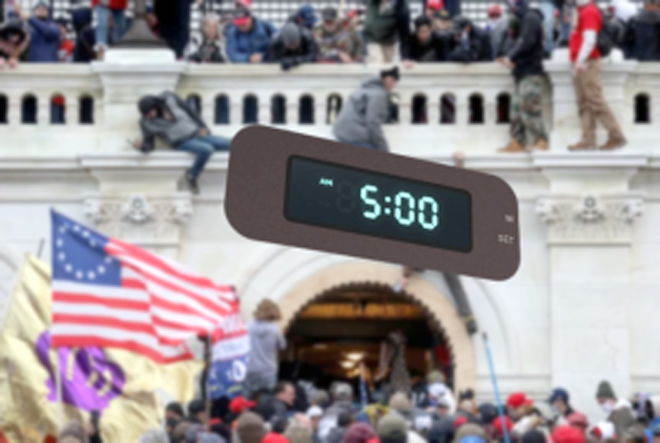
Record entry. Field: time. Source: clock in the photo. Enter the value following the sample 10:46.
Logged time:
5:00
